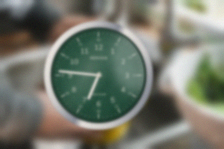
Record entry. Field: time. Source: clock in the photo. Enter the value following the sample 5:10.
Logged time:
6:46
